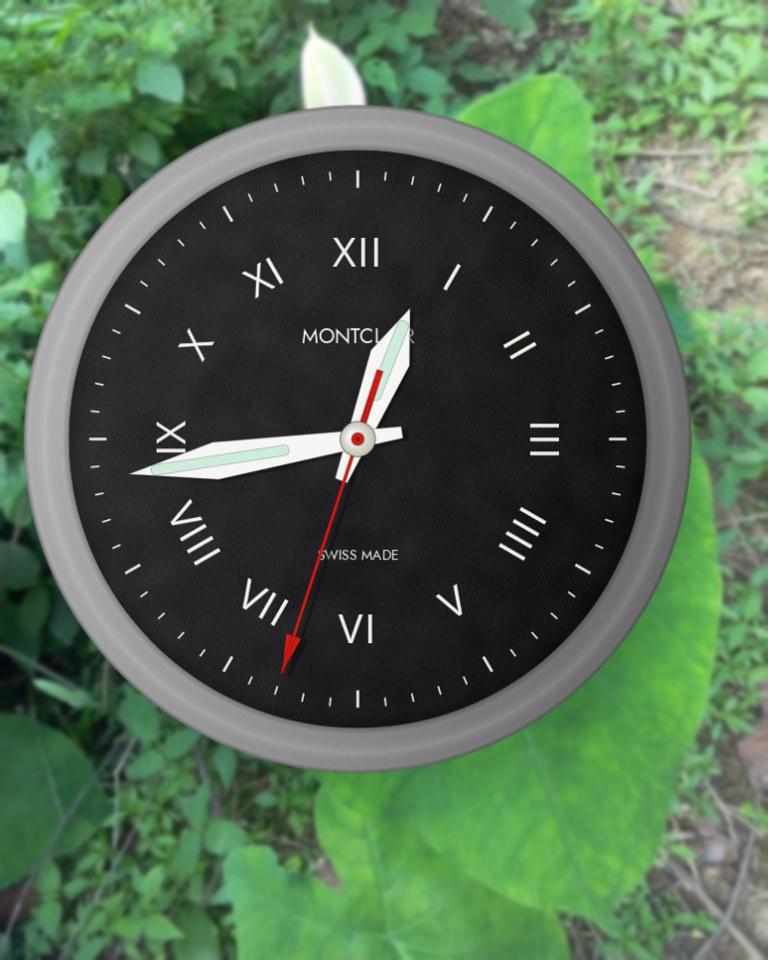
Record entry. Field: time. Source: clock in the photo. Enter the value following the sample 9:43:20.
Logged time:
12:43:33
